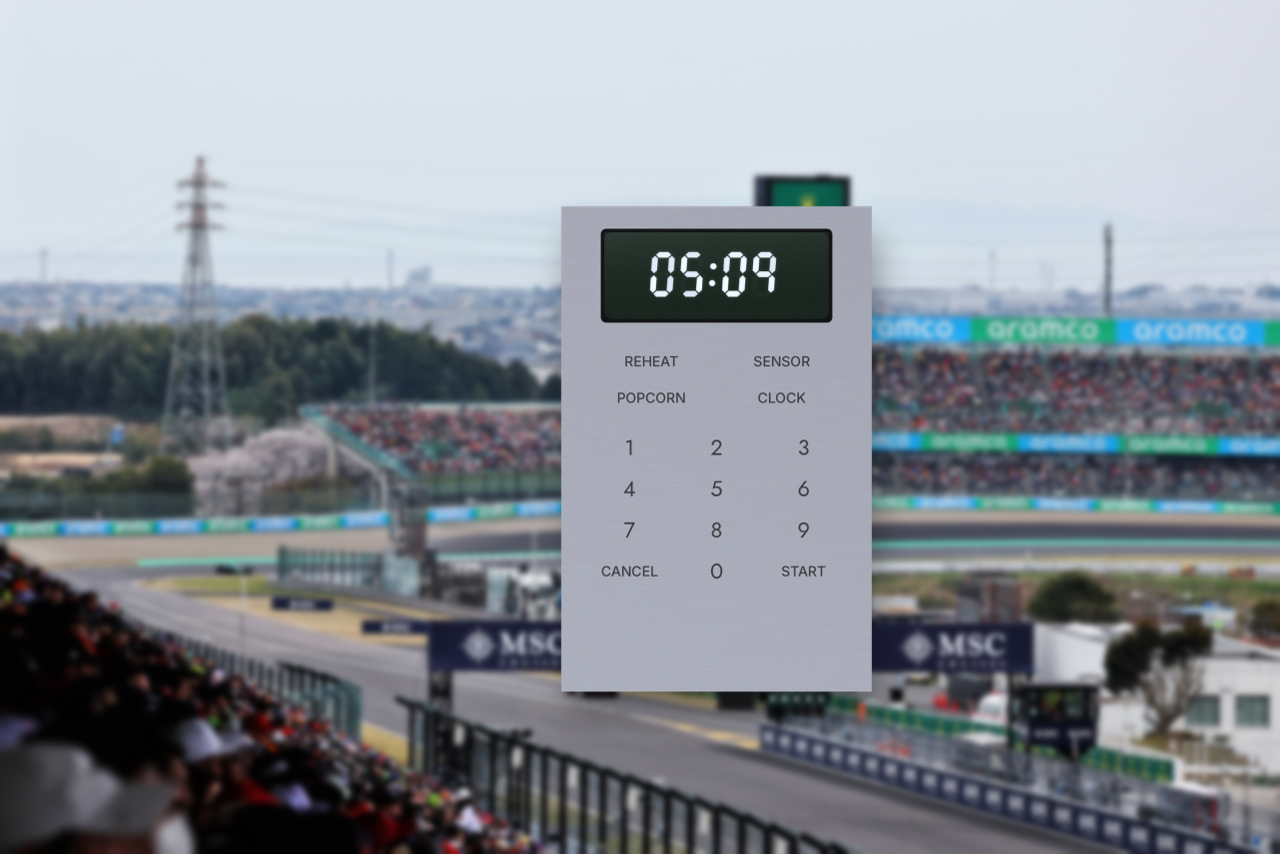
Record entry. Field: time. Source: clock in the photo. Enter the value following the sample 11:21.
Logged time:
5:09
